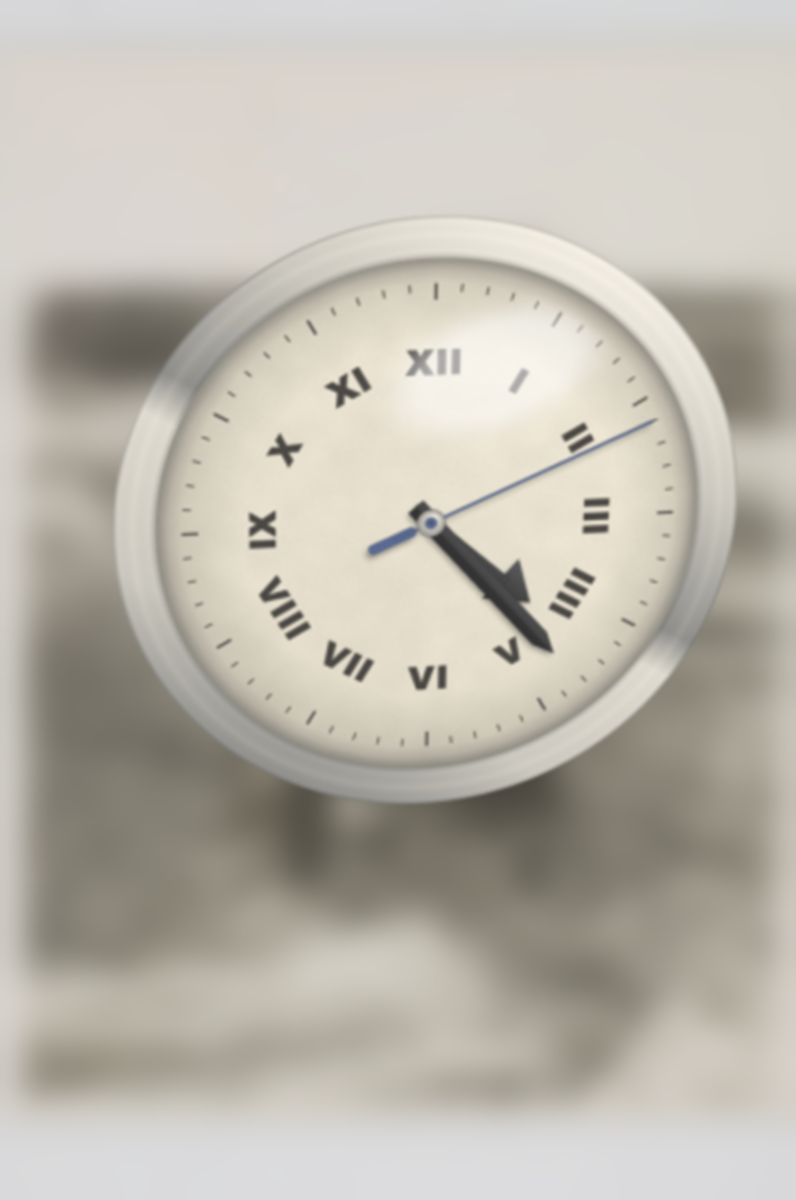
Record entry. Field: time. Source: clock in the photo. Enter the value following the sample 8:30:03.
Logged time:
4:23:11
